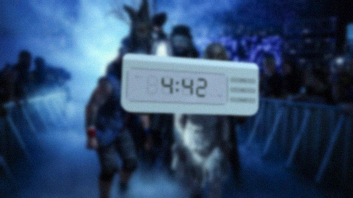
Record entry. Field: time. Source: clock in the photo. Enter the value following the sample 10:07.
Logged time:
4:42
